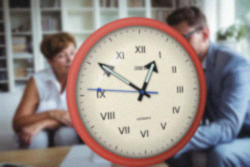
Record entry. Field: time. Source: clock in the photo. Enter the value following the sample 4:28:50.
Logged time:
12:50:46
